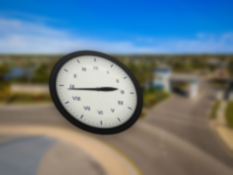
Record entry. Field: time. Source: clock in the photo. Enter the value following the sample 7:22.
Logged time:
2:44
